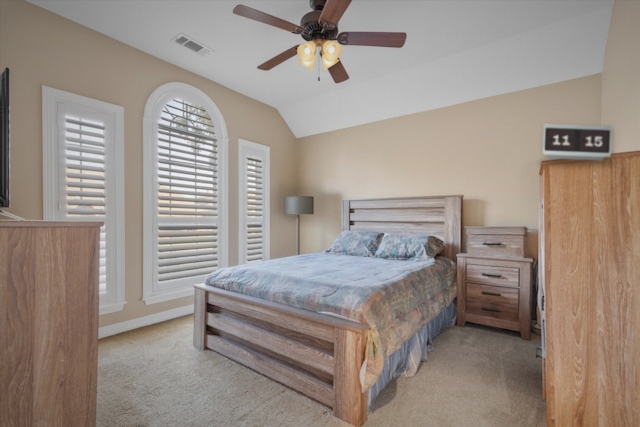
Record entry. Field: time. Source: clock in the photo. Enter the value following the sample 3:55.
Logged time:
11:15
